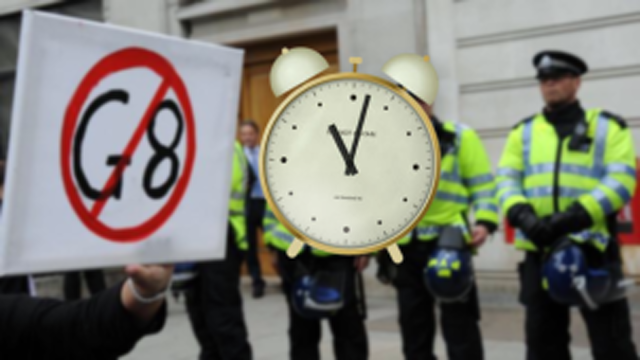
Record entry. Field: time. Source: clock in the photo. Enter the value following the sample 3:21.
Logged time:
11:02
